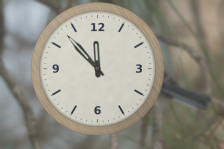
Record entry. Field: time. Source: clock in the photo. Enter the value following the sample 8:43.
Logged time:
11:53
